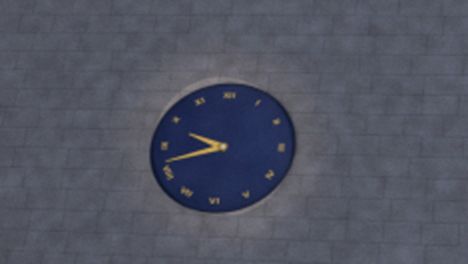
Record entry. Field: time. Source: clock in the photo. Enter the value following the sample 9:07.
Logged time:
9:42
